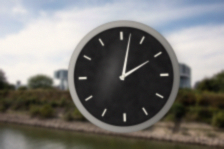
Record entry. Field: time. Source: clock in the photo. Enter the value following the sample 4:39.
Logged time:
2:02
